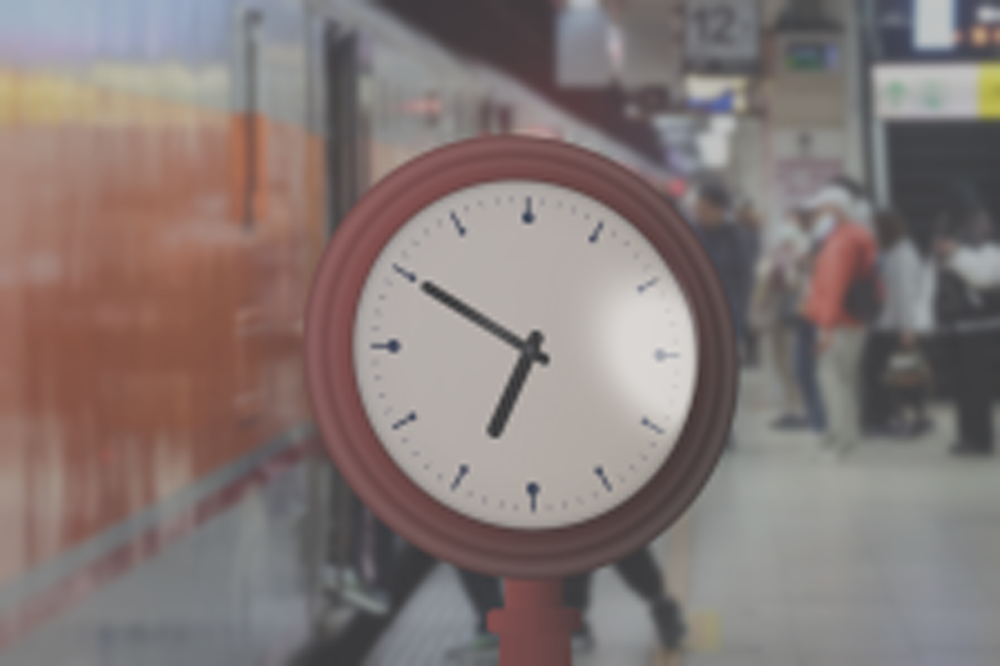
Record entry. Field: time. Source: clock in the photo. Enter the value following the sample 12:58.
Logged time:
6:50
